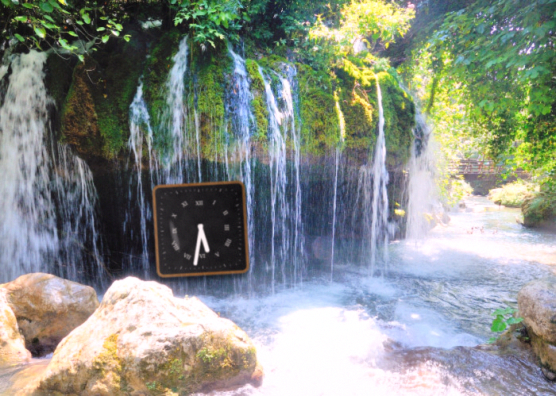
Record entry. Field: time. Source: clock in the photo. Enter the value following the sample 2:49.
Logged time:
5:32
